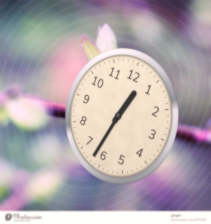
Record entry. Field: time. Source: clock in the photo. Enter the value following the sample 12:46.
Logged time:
12:32
